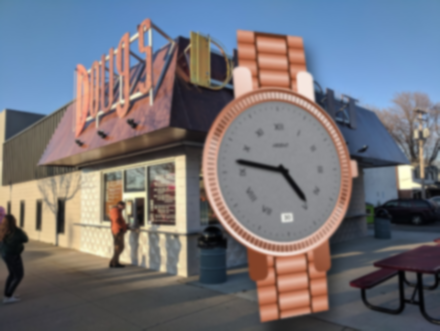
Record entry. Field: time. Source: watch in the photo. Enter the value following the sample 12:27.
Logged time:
4:47
